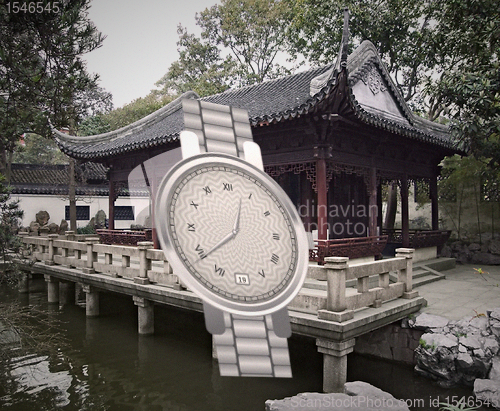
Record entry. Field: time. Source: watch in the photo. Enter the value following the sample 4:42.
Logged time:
12:39
